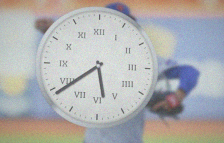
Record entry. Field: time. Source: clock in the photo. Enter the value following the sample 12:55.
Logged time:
5:39
